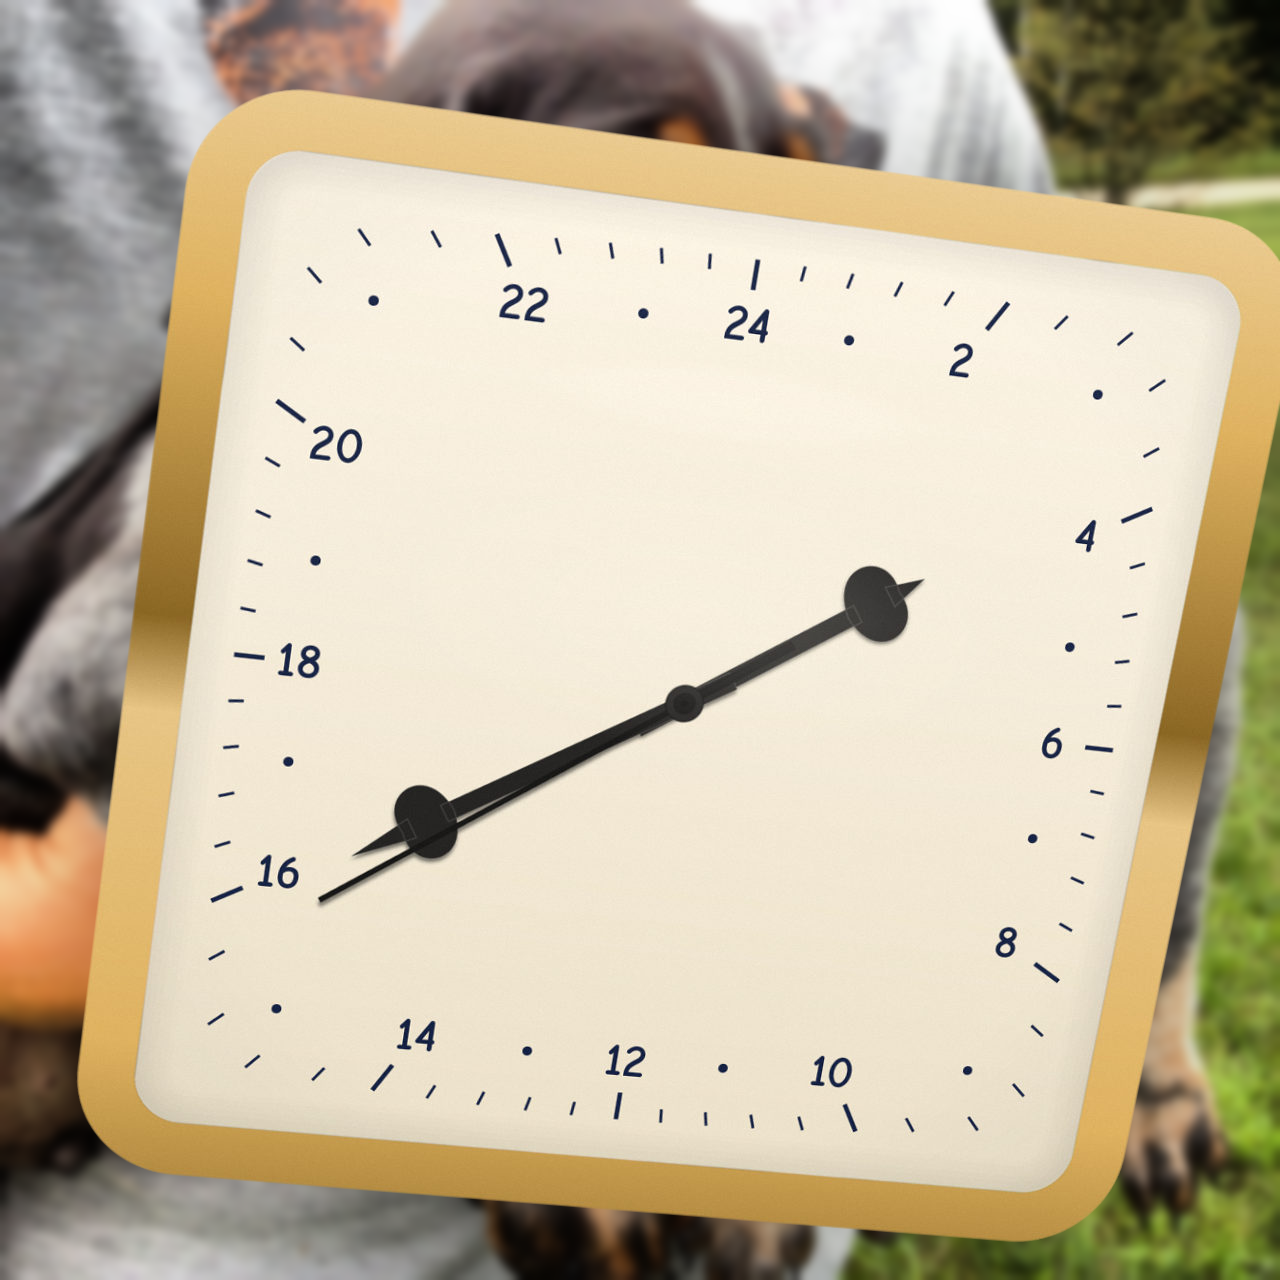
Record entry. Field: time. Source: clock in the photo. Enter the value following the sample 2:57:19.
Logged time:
3:39:39
